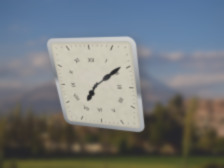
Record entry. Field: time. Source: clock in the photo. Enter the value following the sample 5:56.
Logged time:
7:09
